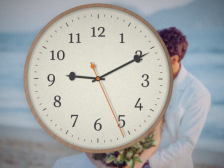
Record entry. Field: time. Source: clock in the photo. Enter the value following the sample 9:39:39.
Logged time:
9:10:26
